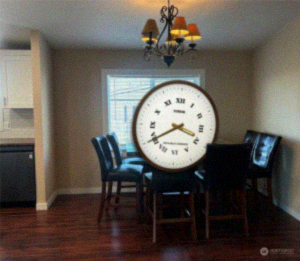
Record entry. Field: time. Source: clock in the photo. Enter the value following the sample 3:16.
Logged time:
3:40
